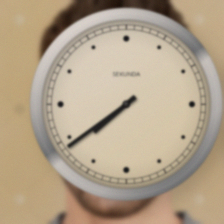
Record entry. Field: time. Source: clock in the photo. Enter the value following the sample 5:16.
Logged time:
7:39
